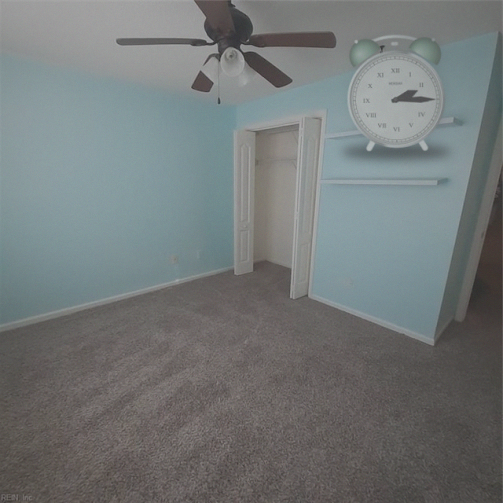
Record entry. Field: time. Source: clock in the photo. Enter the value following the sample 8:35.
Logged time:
2:15
